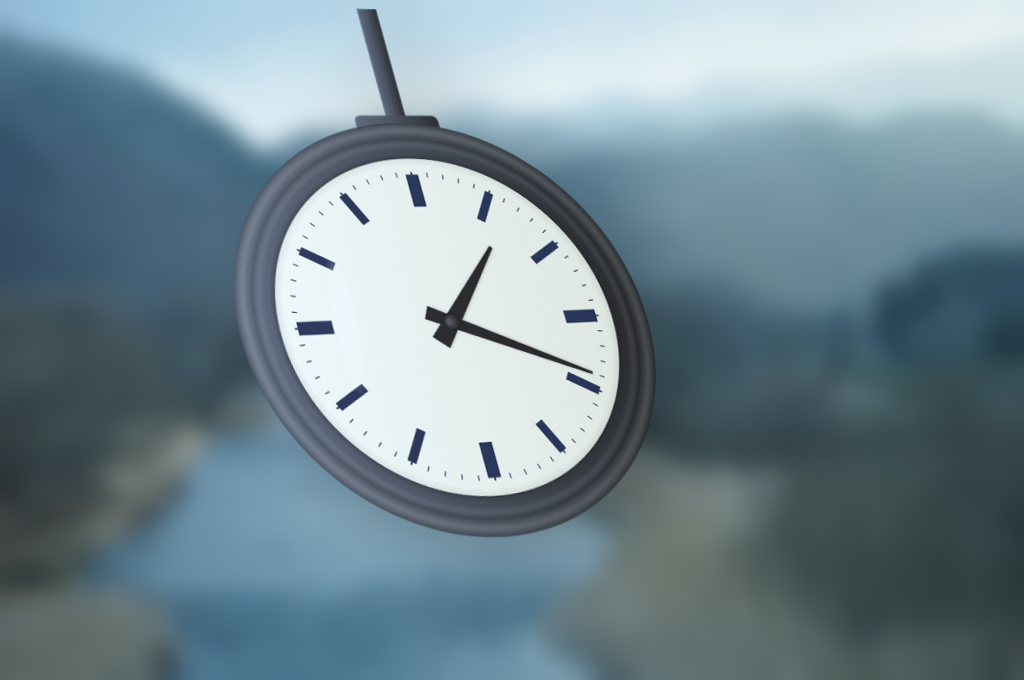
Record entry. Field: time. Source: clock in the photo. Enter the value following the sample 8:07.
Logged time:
1:19
